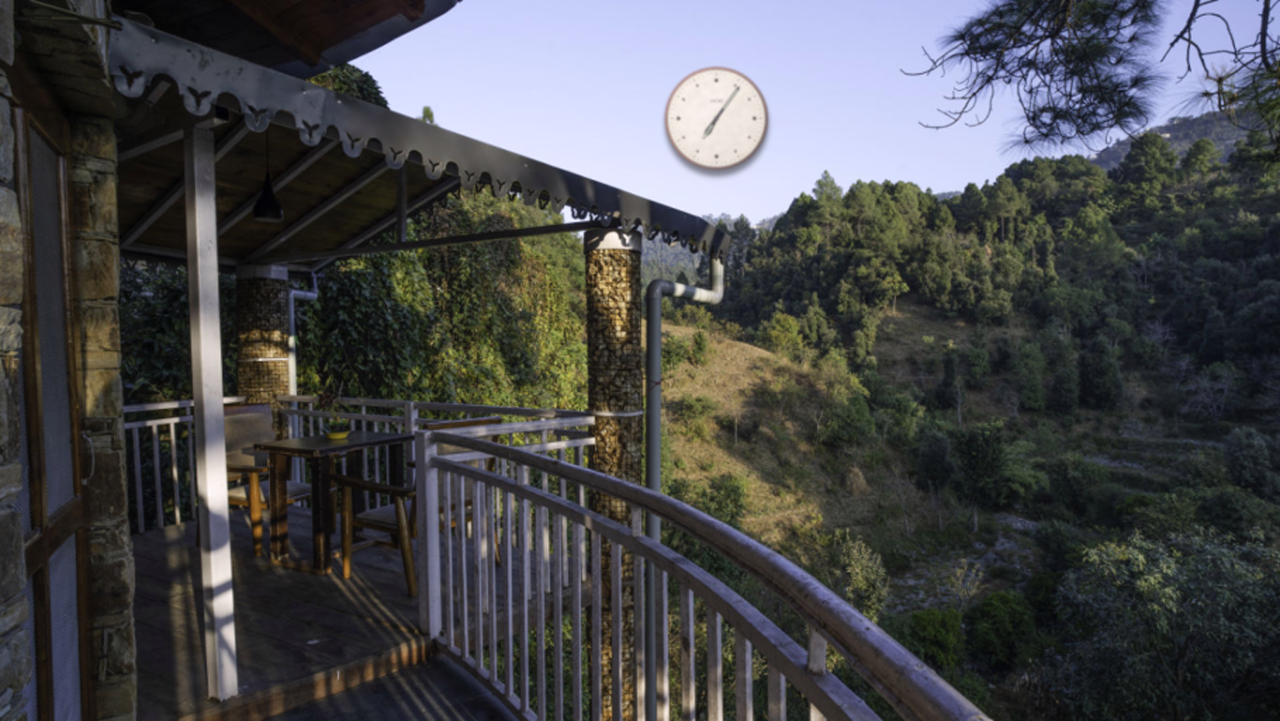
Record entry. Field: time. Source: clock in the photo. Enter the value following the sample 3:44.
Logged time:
7:06
